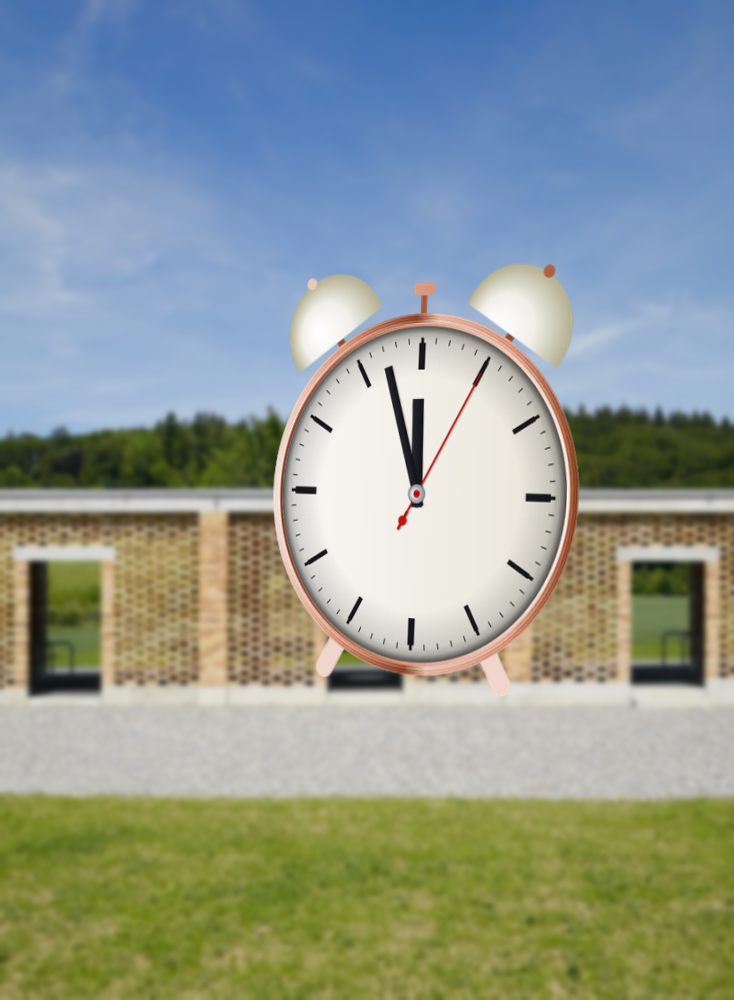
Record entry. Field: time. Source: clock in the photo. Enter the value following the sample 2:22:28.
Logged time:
11:57:05
